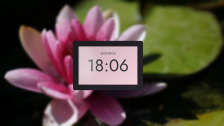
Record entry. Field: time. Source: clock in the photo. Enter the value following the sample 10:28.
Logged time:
18:06
